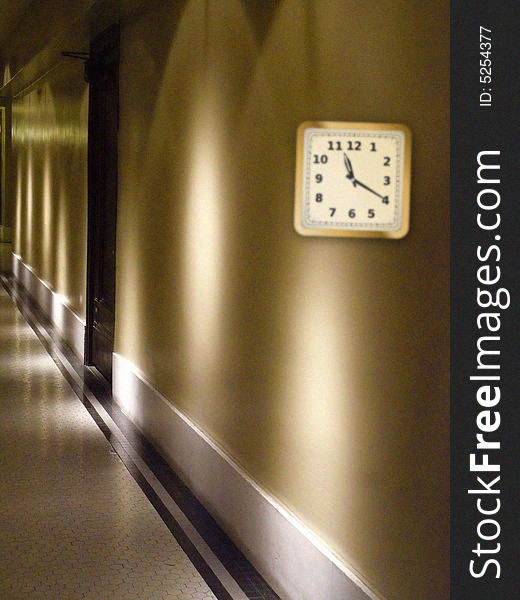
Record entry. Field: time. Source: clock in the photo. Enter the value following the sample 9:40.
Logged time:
11:20
